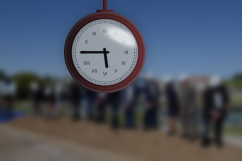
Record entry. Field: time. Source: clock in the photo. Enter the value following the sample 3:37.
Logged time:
5:45
